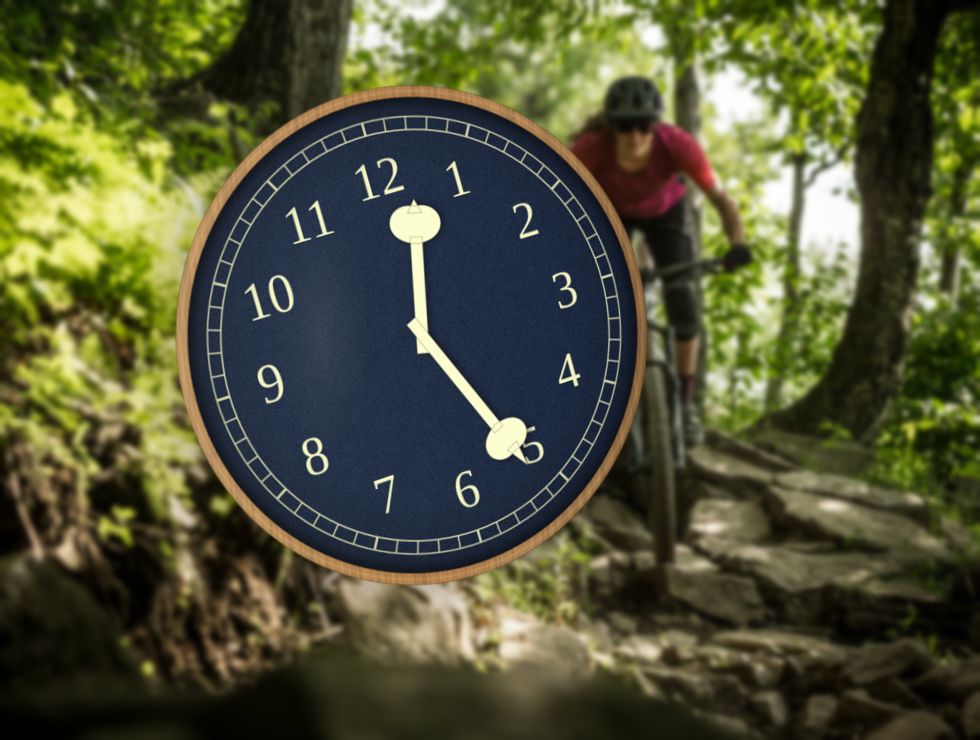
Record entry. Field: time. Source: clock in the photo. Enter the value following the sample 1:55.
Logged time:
12:26
